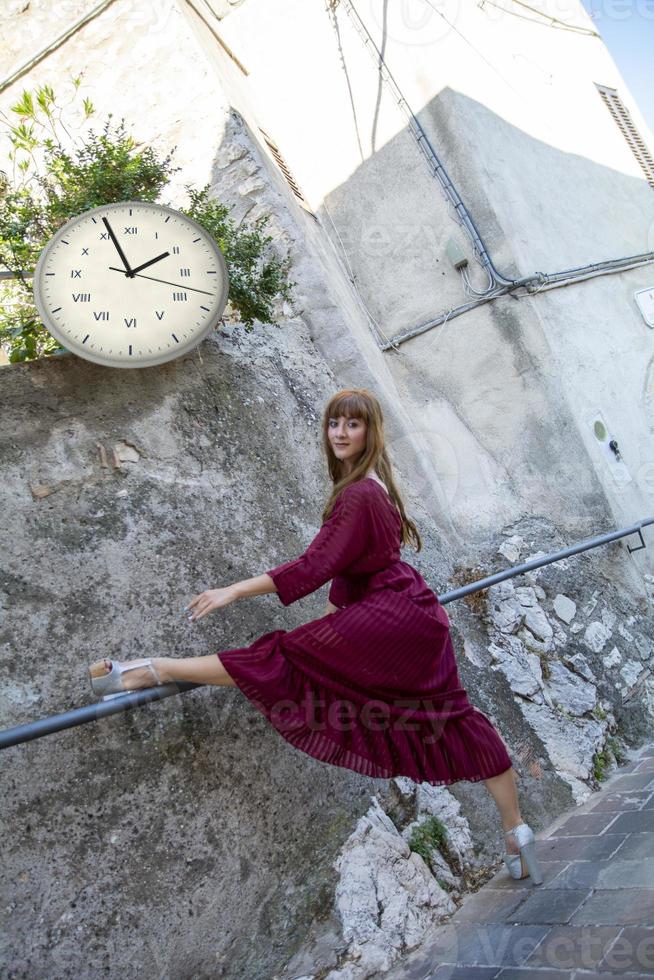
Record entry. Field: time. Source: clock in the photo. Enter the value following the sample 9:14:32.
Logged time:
1:56:18
